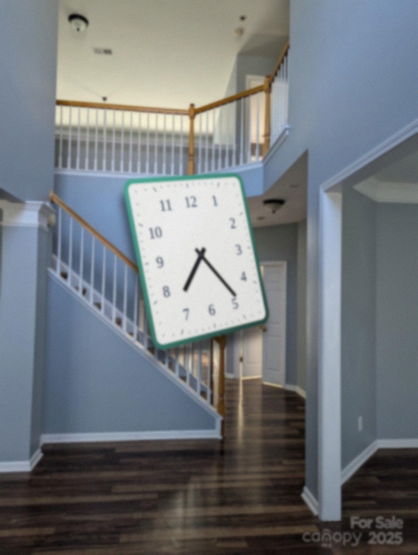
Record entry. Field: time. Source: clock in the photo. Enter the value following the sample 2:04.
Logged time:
7:24
